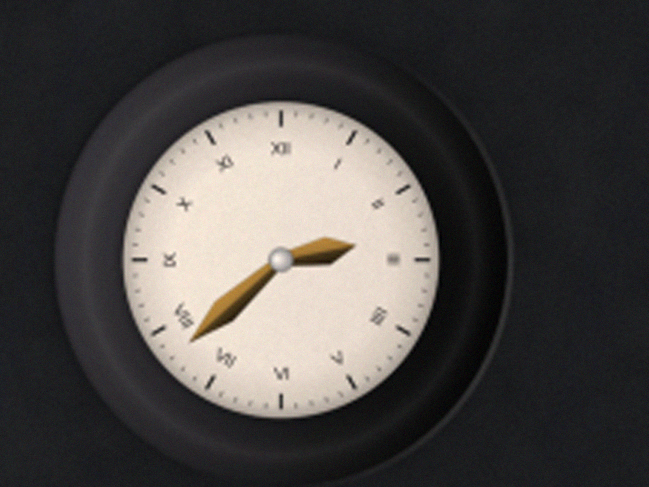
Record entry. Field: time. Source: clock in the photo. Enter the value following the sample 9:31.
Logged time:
2:38
